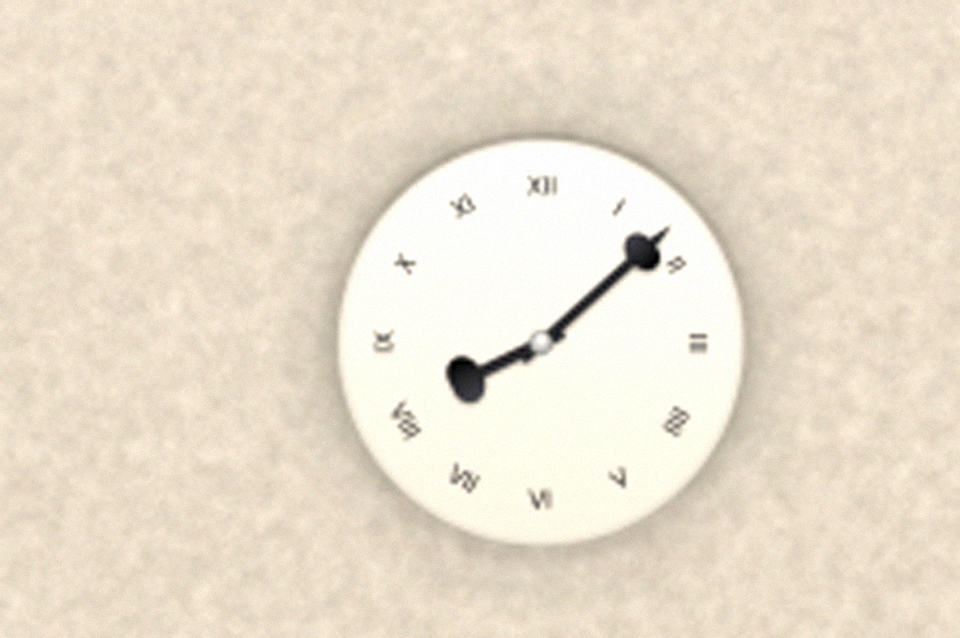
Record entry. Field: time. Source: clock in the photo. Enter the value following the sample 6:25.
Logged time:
8:08
